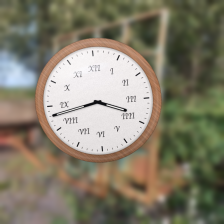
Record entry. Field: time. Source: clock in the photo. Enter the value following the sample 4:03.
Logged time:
3:43
